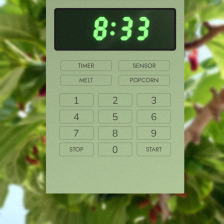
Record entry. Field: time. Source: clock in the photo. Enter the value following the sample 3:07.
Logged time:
8:33
